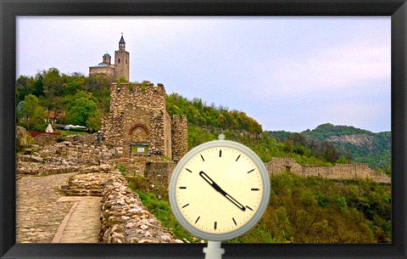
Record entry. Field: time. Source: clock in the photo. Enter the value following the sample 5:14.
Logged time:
10:21
